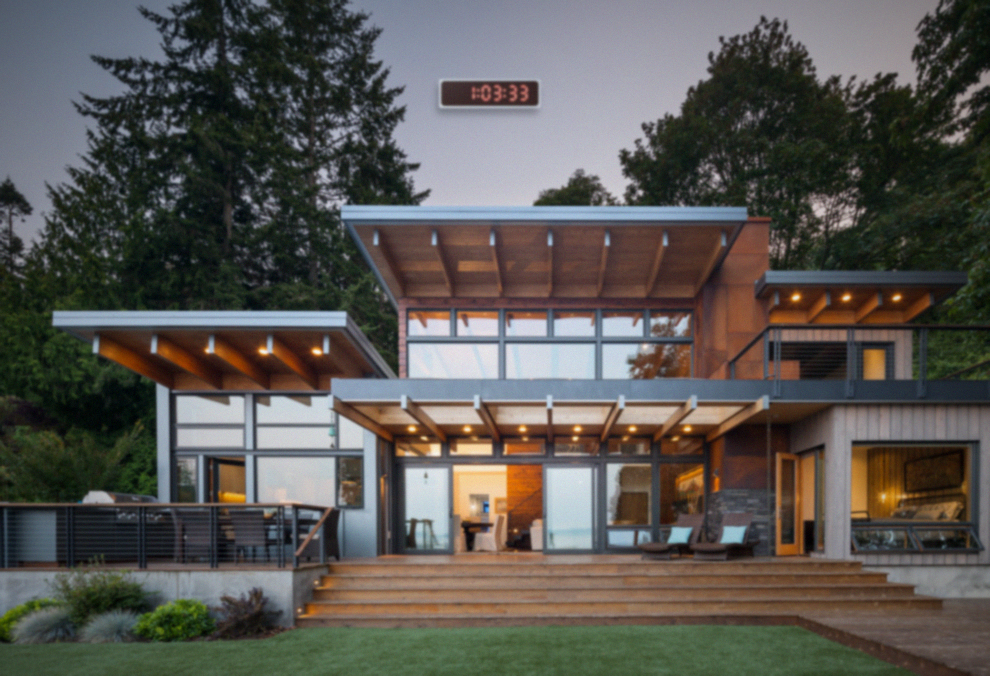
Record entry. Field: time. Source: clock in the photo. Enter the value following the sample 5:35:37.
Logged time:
1:03:33
